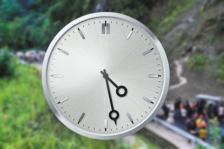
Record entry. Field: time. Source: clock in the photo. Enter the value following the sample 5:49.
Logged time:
4:28
